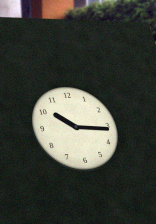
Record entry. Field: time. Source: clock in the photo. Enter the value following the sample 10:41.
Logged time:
10:16
